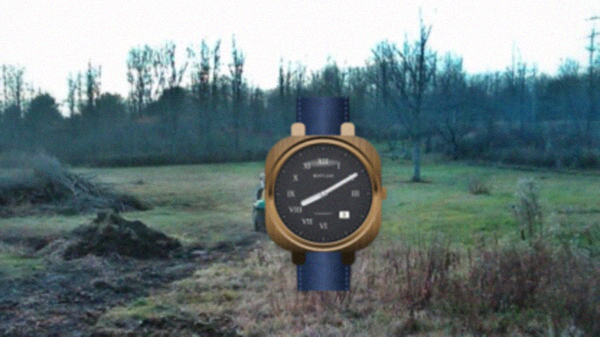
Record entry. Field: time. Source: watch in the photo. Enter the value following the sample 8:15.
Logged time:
8:10
